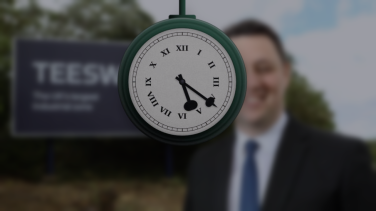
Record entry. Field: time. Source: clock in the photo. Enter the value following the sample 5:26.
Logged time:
5:21
